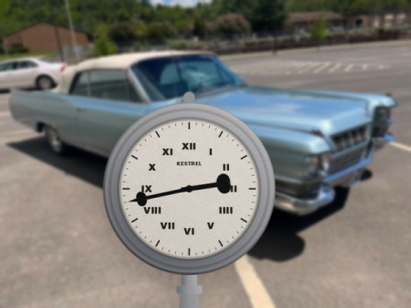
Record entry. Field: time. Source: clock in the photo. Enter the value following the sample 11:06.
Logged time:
2:43
